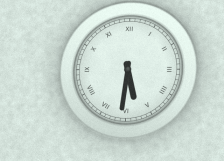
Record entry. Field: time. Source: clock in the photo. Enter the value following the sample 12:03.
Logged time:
5:31
